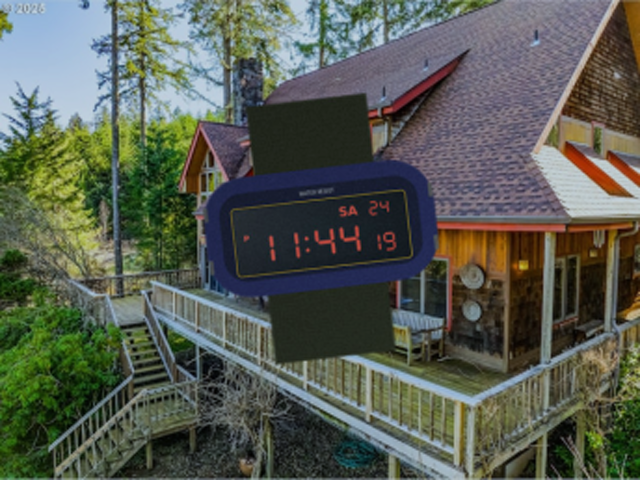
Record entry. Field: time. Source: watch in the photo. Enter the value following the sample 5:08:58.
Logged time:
11:44:19
